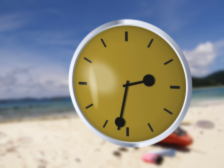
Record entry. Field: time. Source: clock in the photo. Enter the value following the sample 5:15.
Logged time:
2:32
